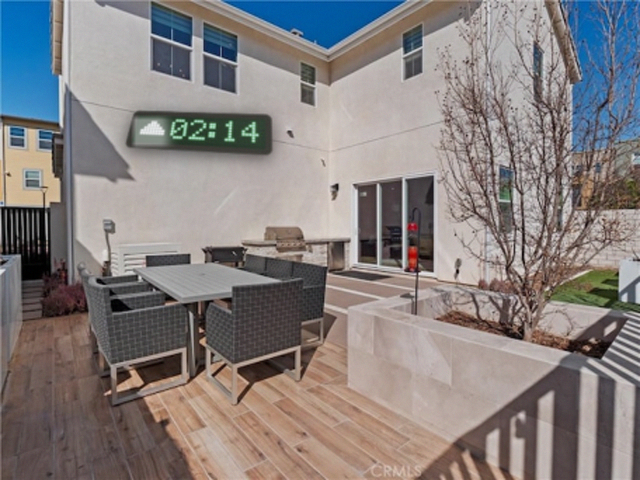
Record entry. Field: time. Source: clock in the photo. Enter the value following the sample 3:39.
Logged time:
2:14
